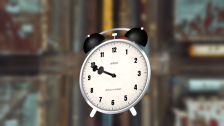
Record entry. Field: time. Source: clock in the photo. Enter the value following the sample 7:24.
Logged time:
9:49
